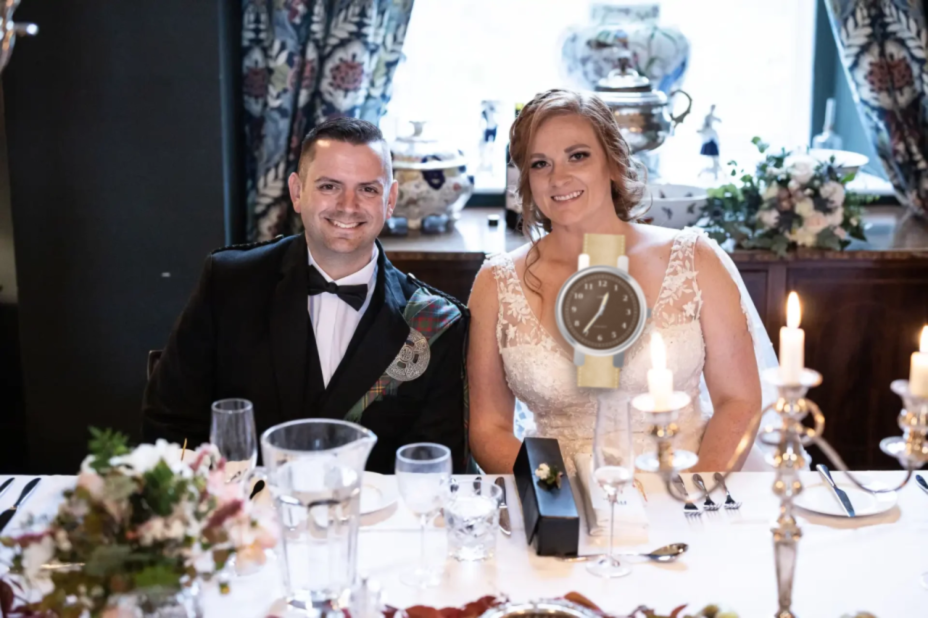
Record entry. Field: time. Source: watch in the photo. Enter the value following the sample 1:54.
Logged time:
12:36
